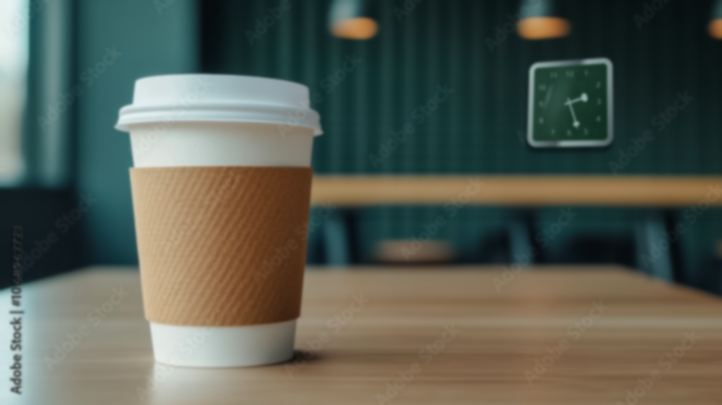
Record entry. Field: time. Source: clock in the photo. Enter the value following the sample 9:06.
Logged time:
2:27
